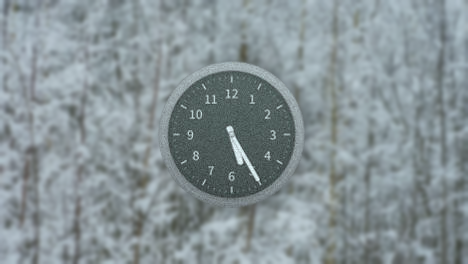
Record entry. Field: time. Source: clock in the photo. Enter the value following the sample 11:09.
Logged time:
5:25
